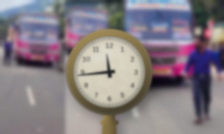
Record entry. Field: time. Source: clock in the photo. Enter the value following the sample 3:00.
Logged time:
11:44
